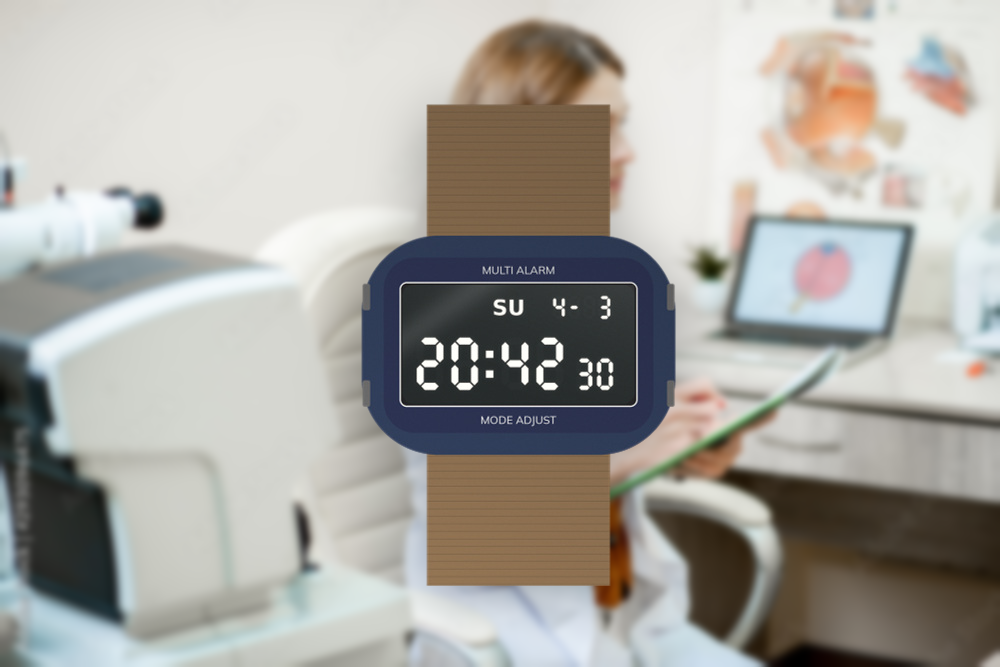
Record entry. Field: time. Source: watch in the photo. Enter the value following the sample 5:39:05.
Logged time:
20:42:30
